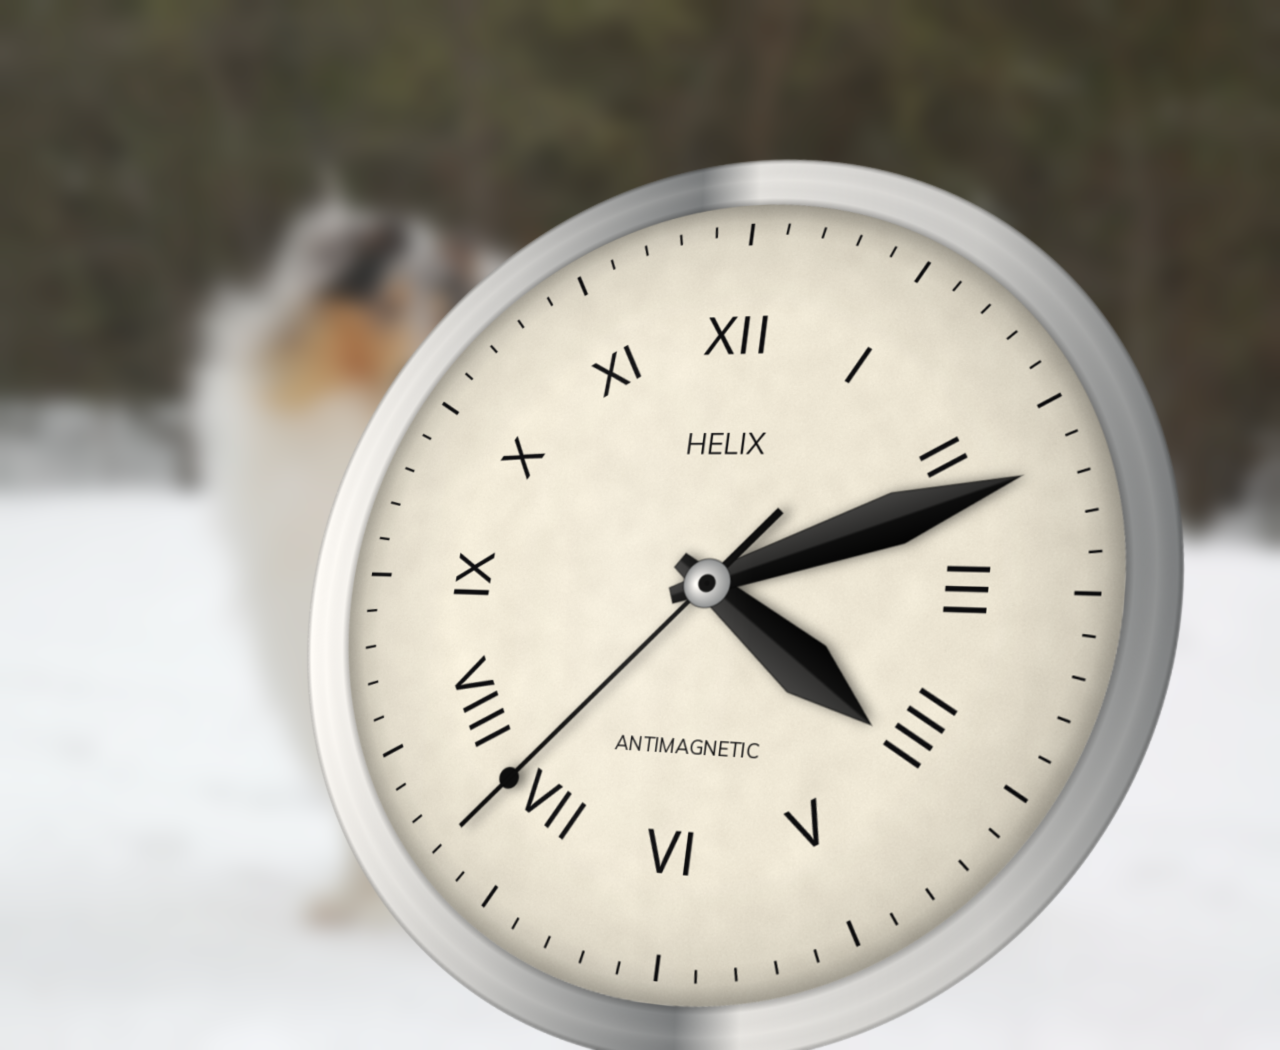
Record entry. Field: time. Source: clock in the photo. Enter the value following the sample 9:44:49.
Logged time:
4:11:37
